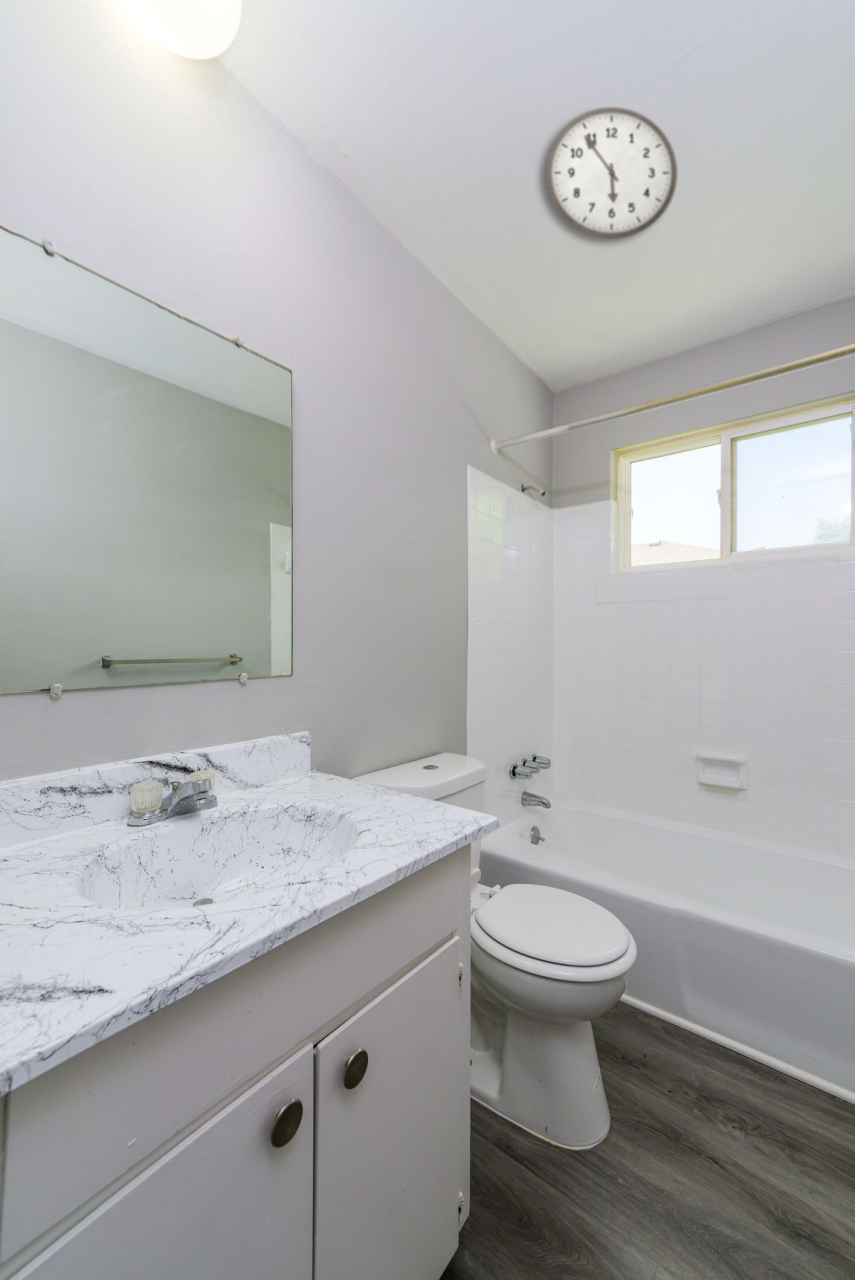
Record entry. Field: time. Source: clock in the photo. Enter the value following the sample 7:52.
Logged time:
5:54
